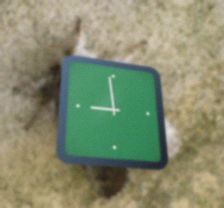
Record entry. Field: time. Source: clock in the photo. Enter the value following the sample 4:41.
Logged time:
8:59
